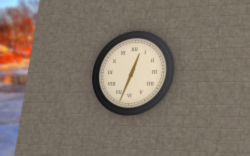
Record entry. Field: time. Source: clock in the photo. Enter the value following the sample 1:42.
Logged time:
12:33
